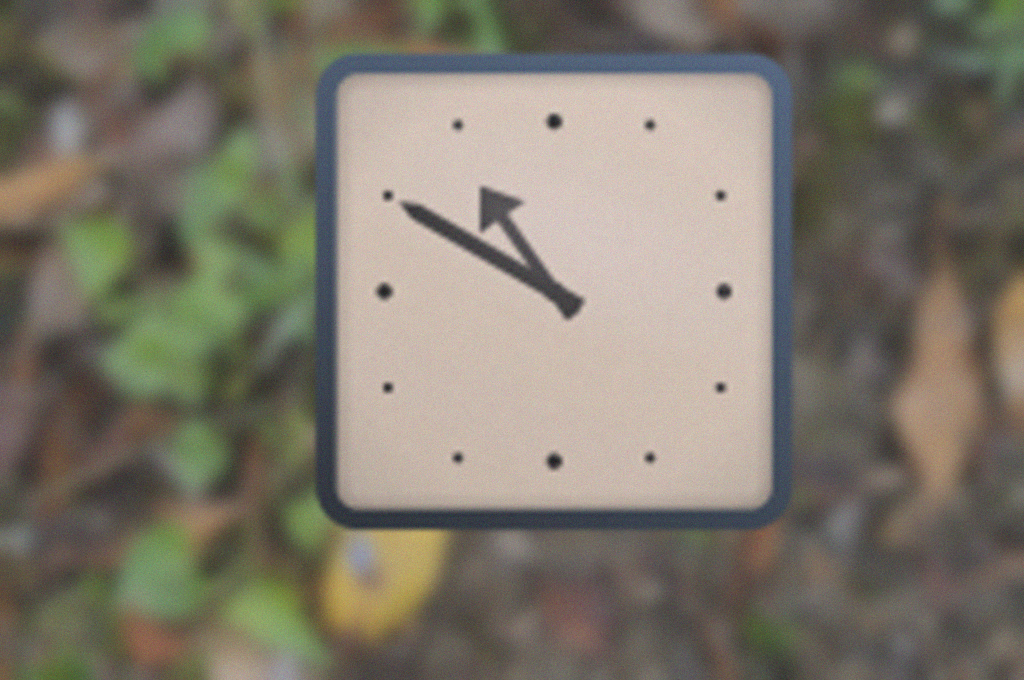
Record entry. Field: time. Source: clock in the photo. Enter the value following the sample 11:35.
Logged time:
10:50
